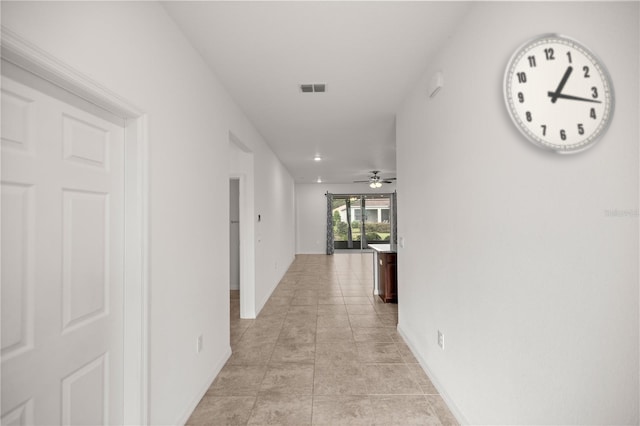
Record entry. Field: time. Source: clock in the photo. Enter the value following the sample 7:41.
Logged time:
1:17
